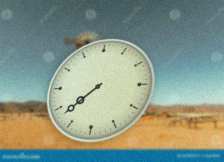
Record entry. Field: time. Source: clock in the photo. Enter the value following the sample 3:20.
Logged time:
7:38
